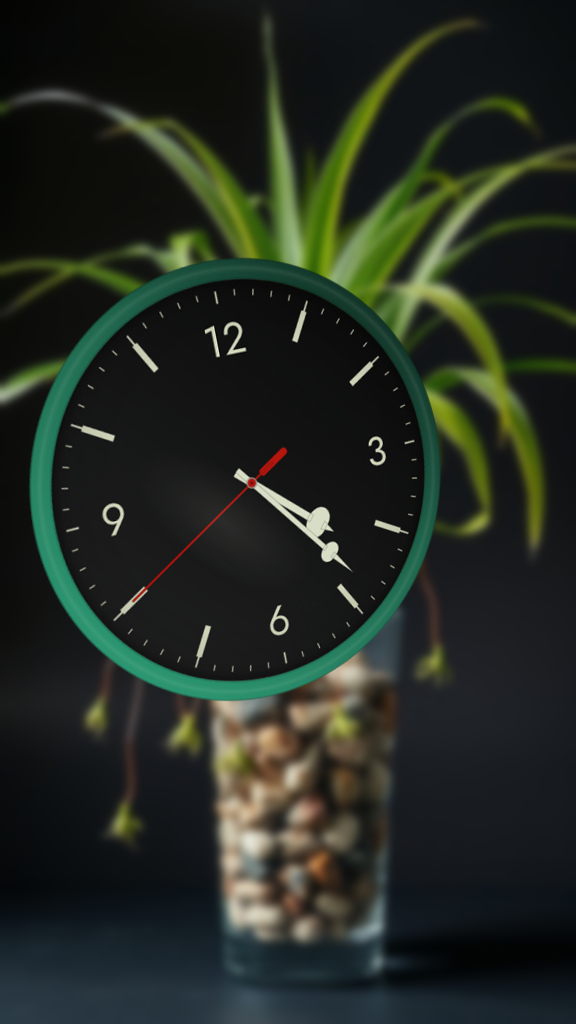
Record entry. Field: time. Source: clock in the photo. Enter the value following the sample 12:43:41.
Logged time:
4:23:40
